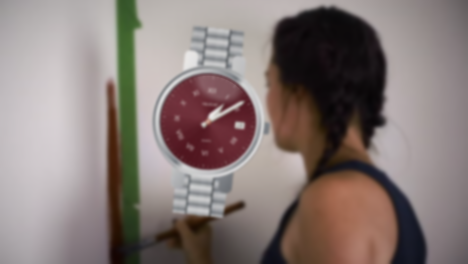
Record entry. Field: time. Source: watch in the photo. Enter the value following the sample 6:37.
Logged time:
1:09
